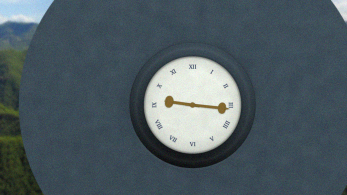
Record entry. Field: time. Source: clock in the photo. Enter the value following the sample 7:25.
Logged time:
9:16
